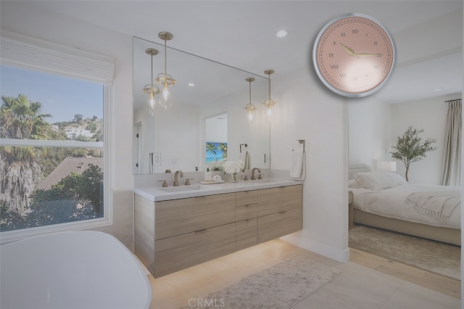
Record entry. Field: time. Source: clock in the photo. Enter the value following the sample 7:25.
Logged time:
10:15
